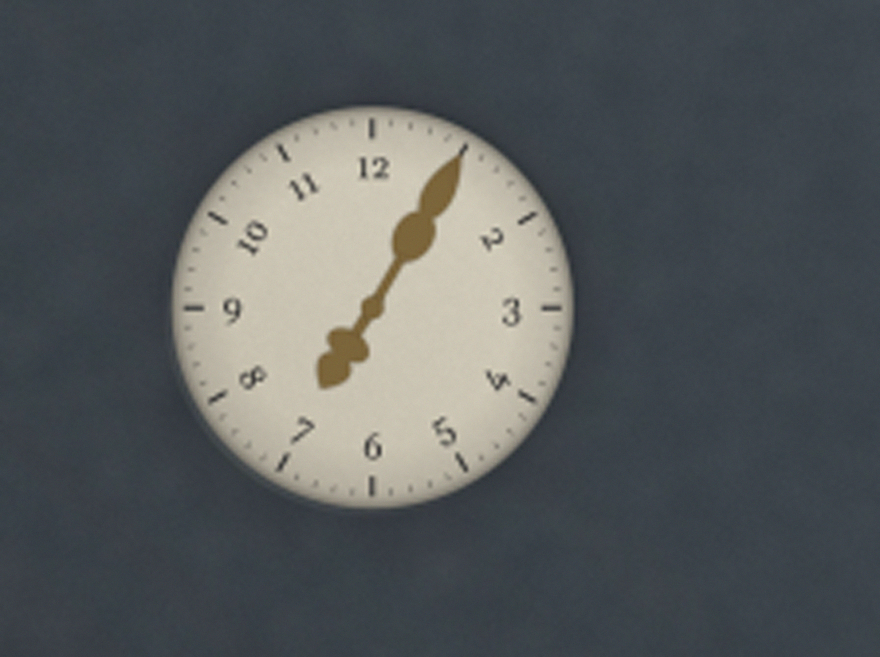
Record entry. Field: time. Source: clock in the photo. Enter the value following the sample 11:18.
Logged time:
7:05
